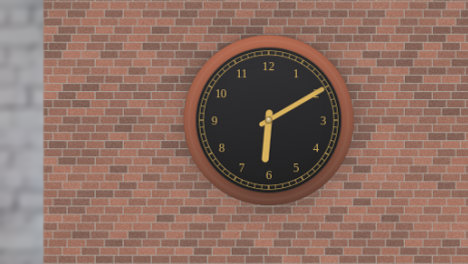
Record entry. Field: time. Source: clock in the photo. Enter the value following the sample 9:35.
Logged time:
6:10
